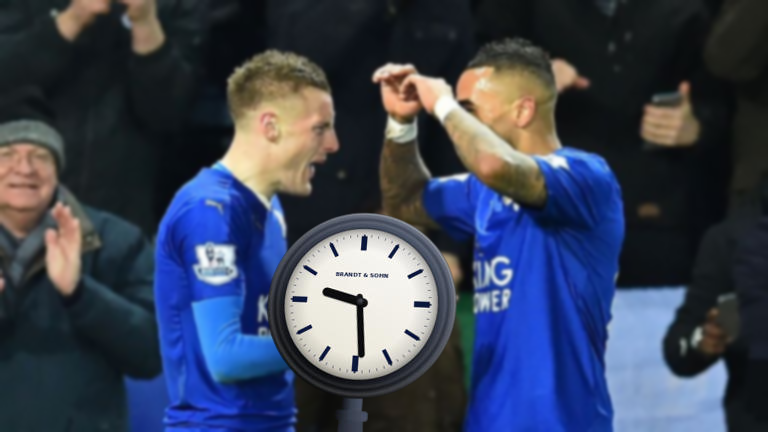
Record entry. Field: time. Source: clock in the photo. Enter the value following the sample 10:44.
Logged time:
9:29
